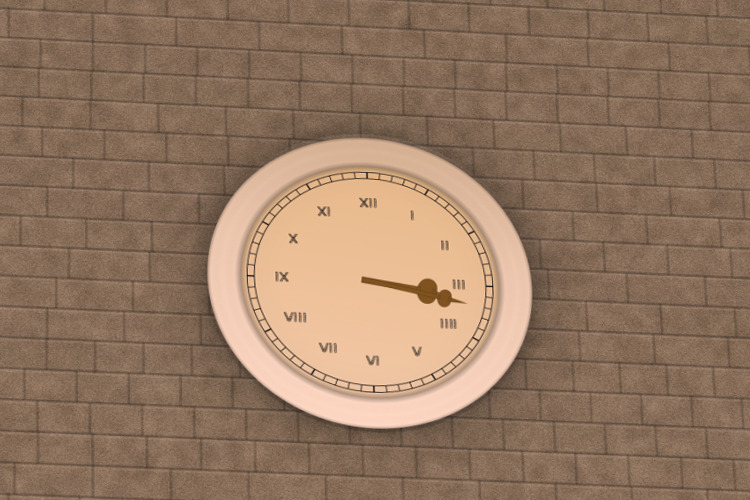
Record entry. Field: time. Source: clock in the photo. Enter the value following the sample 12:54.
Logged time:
3:17
